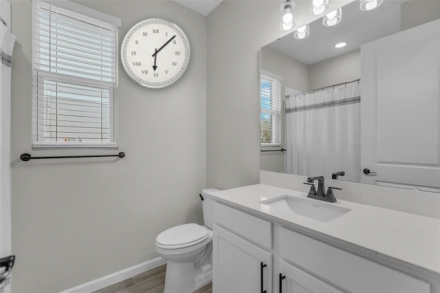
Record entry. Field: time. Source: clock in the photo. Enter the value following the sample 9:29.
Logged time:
6:08
